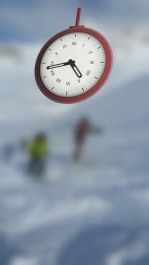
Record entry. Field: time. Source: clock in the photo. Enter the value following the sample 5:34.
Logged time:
4:43
